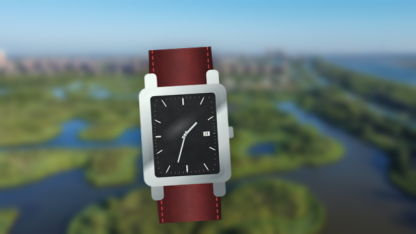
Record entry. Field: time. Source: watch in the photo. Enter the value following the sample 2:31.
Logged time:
1:33
